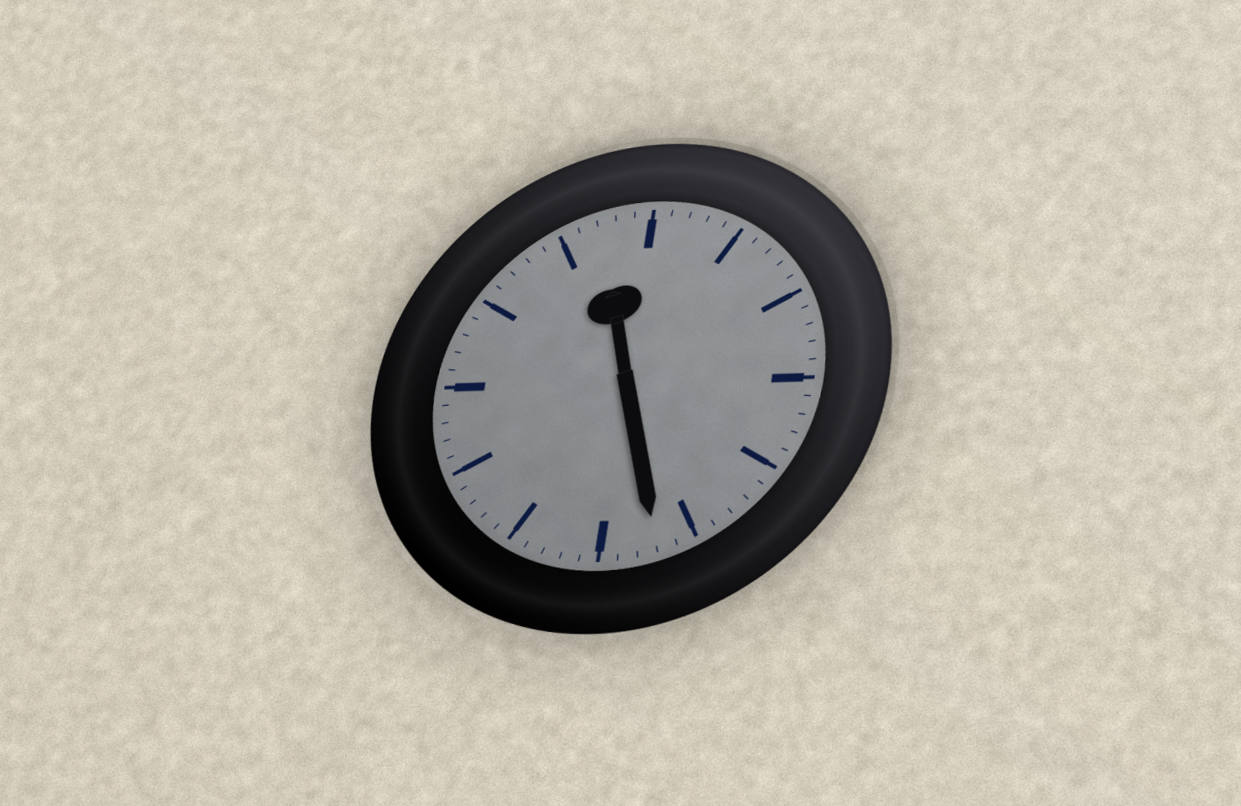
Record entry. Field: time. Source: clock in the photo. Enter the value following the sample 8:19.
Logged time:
11:27
